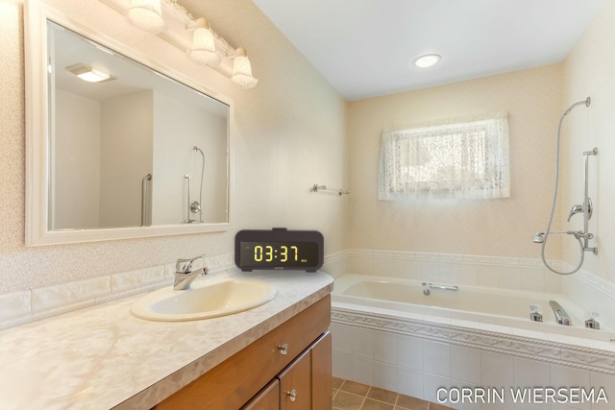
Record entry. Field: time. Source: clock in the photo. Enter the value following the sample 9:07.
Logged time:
3:37
